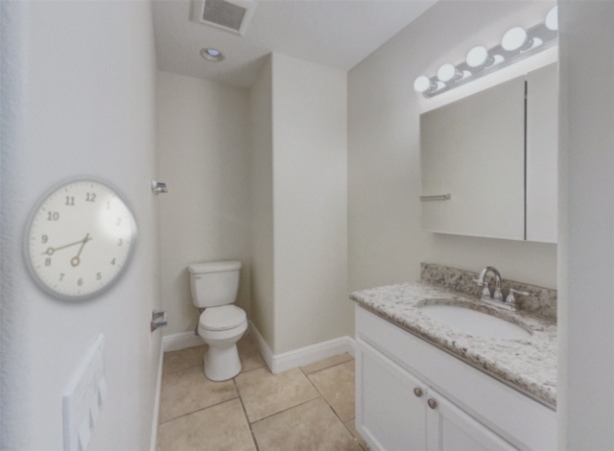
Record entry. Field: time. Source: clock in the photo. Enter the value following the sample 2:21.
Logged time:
6:42
